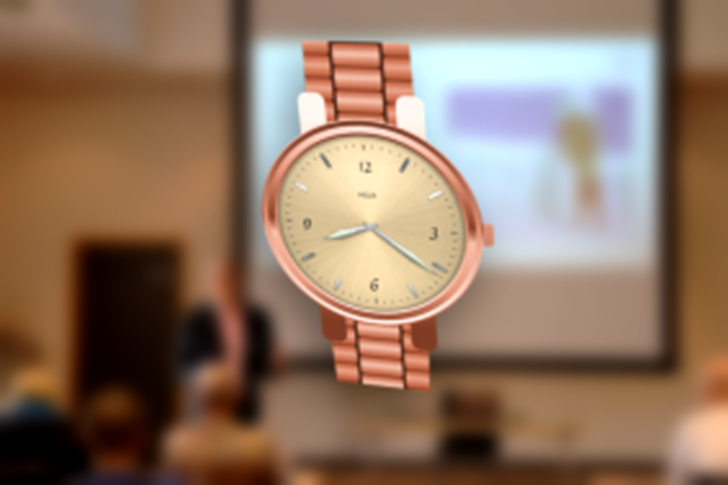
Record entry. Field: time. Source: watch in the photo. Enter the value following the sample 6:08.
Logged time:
8:21
